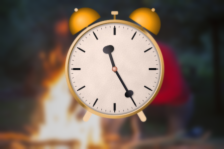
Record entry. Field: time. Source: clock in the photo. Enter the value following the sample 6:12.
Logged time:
11:25
